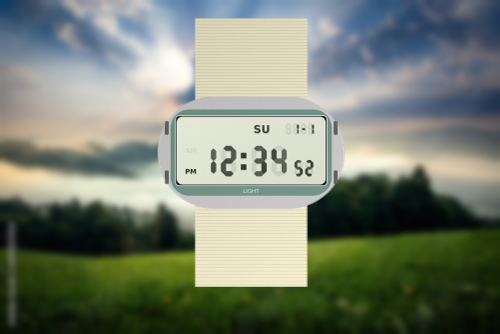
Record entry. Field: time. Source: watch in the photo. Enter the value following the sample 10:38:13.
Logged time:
12:34:52
